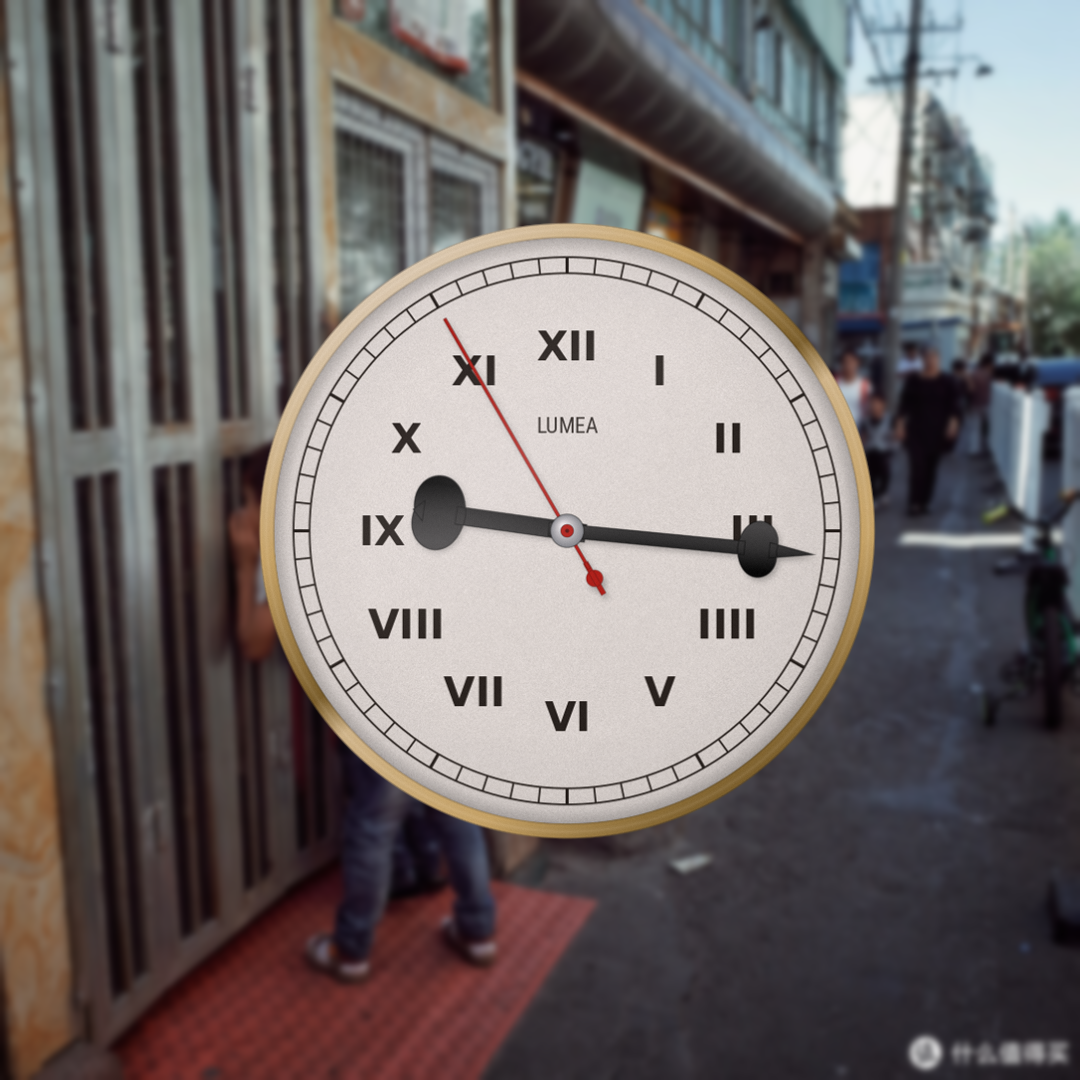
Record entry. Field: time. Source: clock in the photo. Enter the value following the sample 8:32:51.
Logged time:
9:15:55
